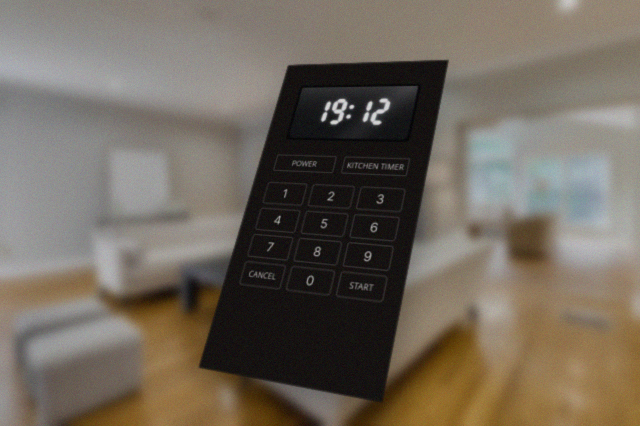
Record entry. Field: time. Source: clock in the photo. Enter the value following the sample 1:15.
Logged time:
19:12
